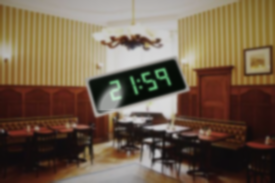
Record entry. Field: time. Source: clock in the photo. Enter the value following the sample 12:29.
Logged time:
21:59
